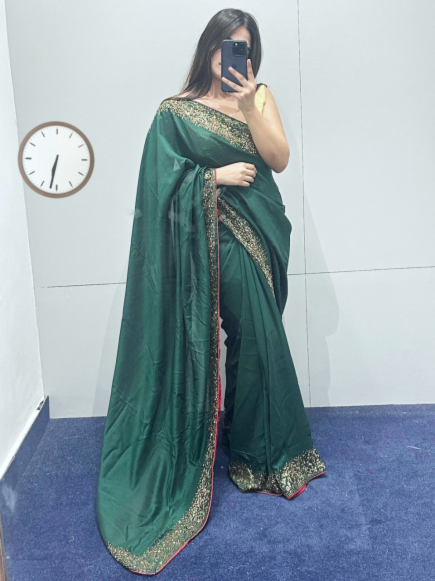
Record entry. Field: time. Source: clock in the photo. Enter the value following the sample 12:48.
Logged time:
6:32
